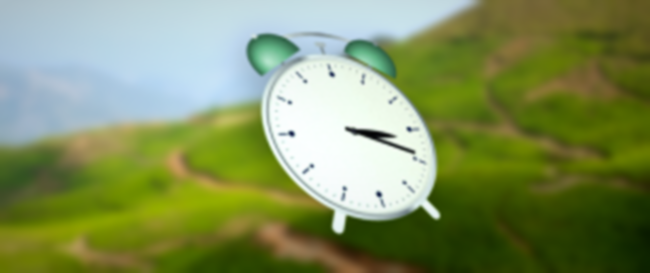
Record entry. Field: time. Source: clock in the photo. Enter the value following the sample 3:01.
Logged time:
3:19
